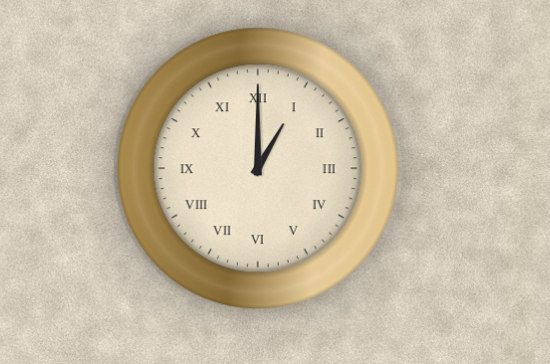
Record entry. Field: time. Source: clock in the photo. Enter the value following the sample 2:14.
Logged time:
1:00
